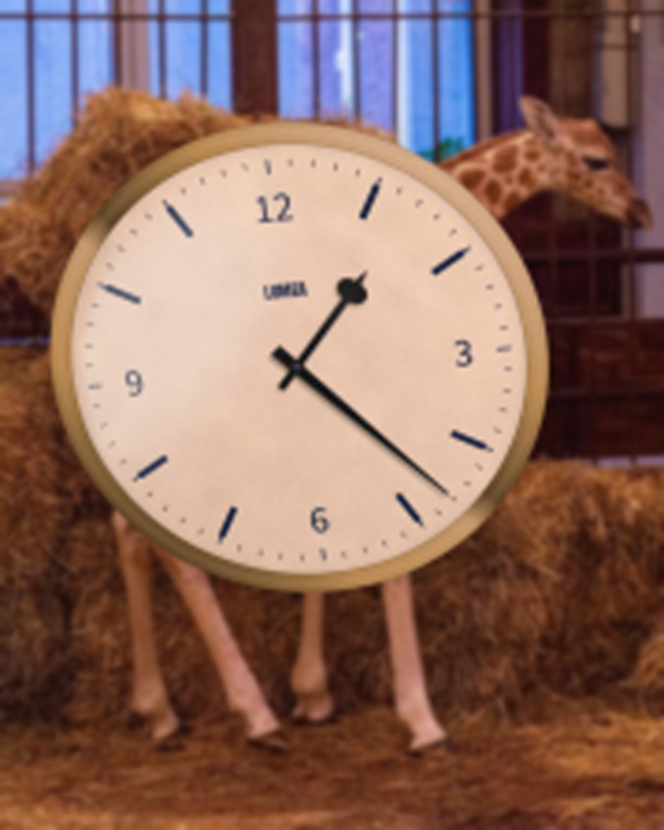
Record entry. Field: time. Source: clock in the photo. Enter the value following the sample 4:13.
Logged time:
1:23
